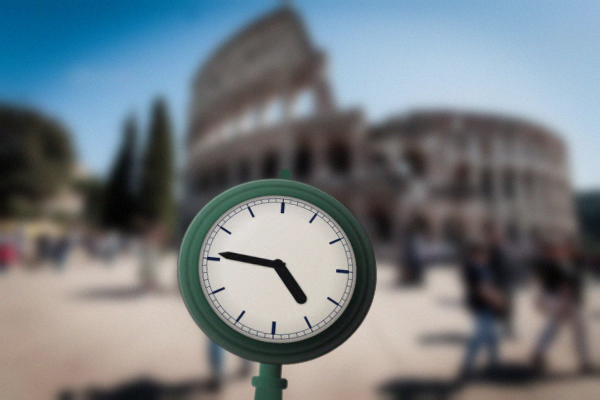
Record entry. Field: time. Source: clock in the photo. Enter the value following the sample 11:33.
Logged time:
4:46
